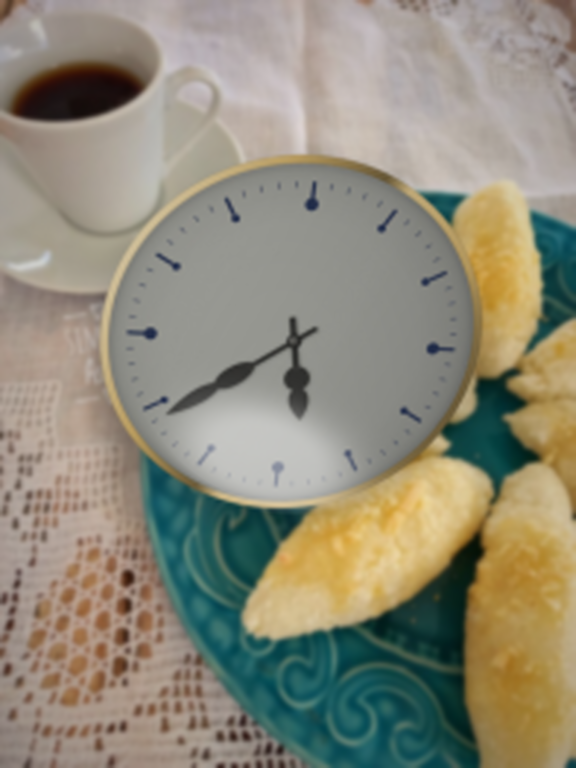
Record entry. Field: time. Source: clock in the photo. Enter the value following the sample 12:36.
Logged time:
5:39
